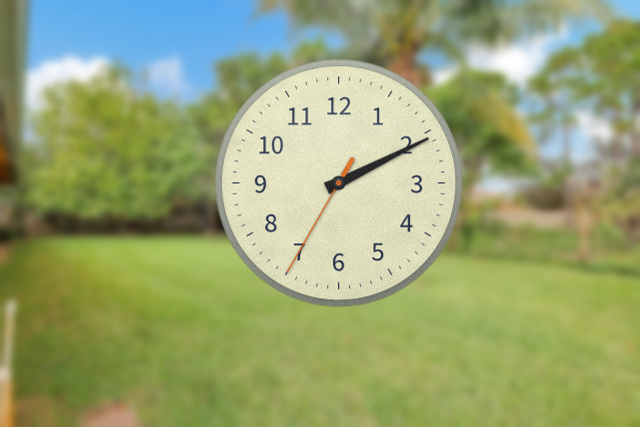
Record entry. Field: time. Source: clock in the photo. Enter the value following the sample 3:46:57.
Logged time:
2:10:35
